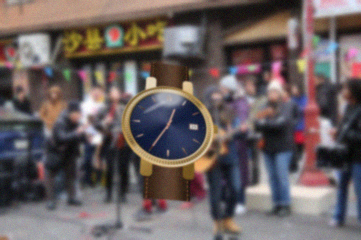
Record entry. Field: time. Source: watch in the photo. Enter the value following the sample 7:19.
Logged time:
12:35
